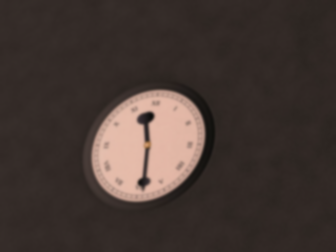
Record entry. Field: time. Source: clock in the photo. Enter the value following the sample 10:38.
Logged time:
11:29
